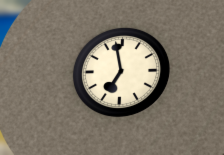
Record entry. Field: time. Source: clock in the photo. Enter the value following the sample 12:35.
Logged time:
6:58
